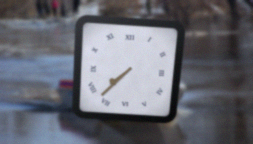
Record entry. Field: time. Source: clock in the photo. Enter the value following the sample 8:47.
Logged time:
7:37
